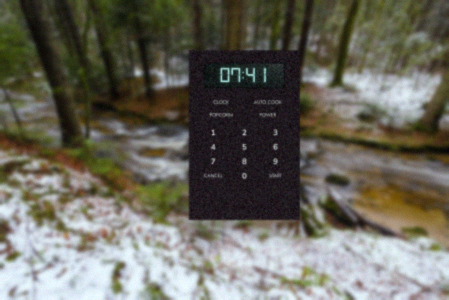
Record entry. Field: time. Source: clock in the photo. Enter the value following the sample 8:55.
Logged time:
7:41
